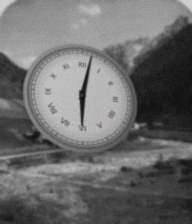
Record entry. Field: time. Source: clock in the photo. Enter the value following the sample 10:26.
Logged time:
6:02
